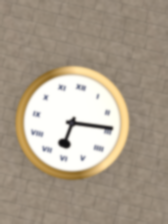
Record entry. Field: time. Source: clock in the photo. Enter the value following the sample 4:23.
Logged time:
6:14
